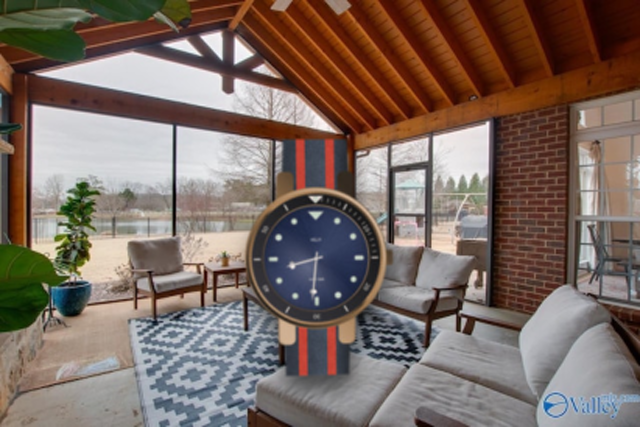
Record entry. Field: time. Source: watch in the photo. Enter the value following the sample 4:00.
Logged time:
8:31
